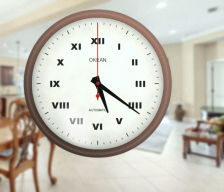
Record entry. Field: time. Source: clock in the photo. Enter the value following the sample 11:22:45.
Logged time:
5:21:00
